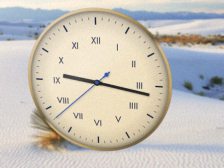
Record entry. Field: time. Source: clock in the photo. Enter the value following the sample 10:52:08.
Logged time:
9:16:38
